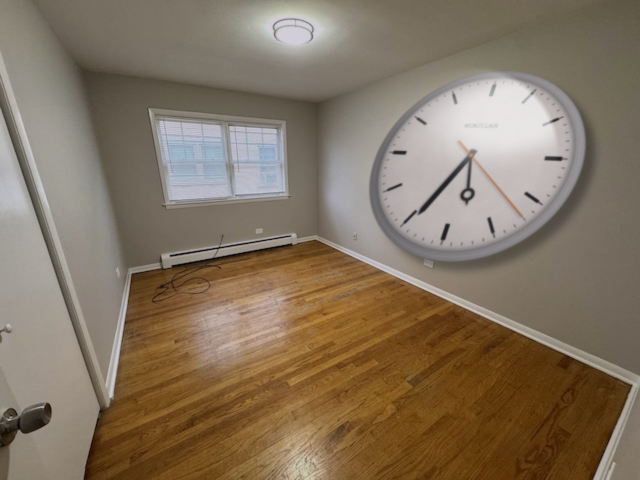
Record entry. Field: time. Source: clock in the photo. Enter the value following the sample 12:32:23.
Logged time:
5:34:22
